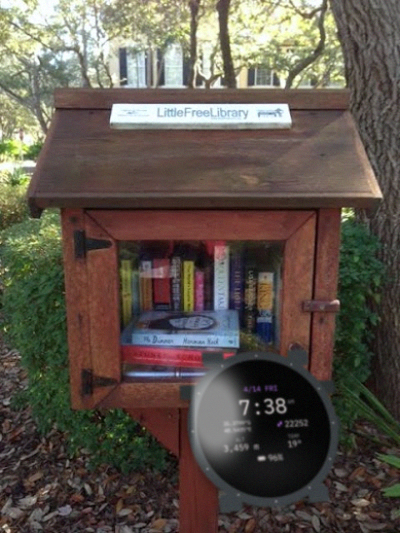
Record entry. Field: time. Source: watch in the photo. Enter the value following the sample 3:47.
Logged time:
7:38
